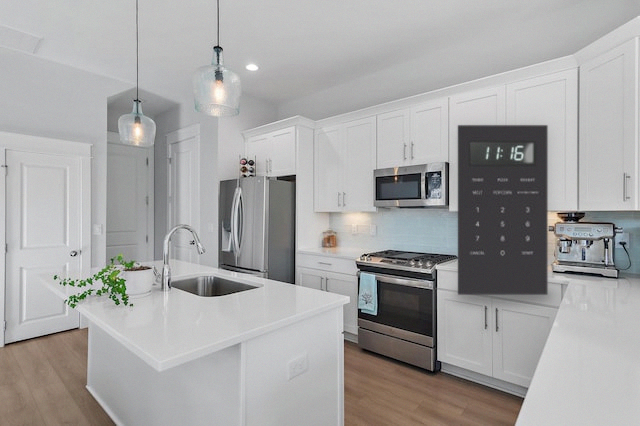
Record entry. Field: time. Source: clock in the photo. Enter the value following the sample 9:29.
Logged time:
11:16
